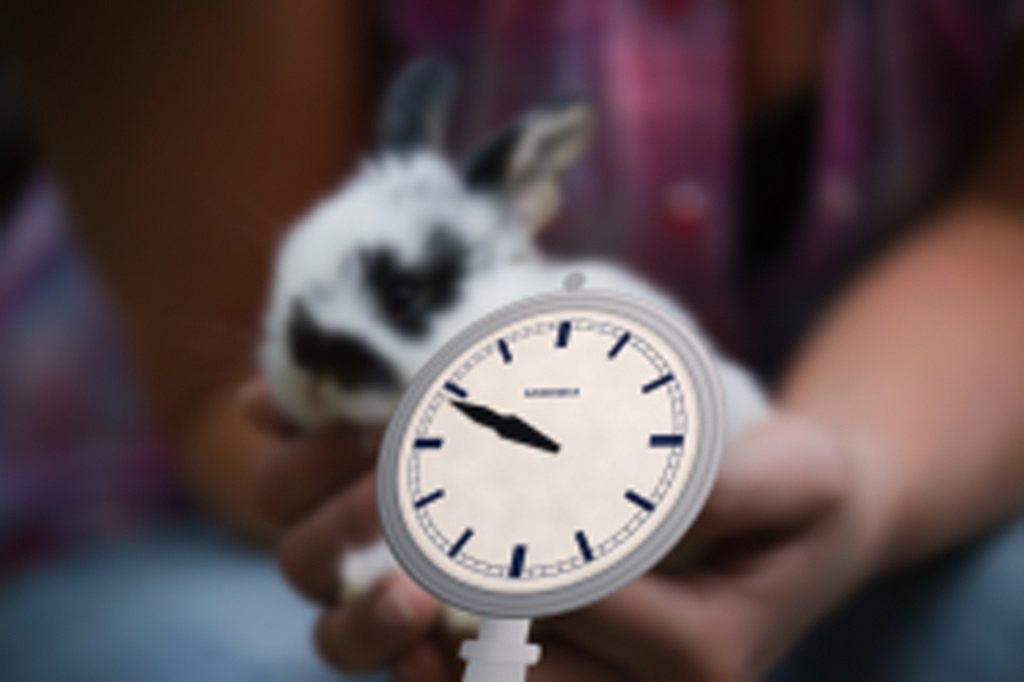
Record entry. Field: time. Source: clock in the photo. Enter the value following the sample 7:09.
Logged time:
9:49
